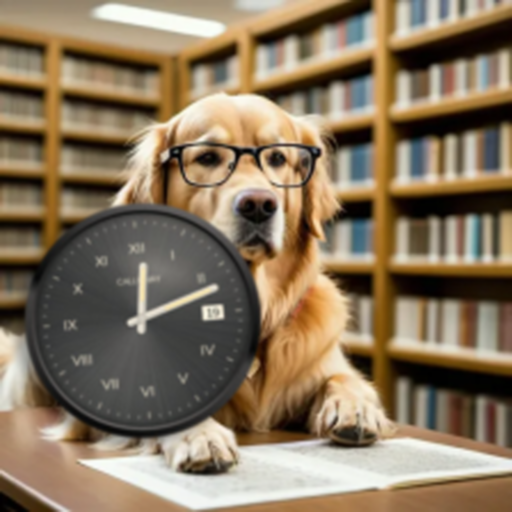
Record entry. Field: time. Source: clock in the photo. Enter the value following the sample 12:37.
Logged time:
12:12
